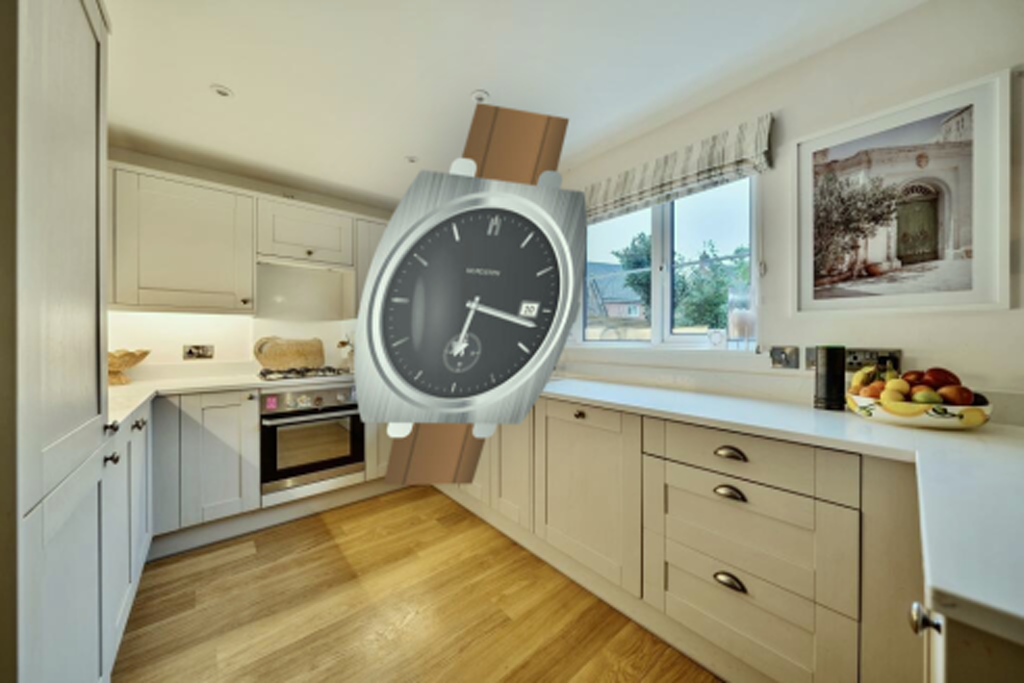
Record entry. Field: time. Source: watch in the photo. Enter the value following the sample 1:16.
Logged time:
6:17
